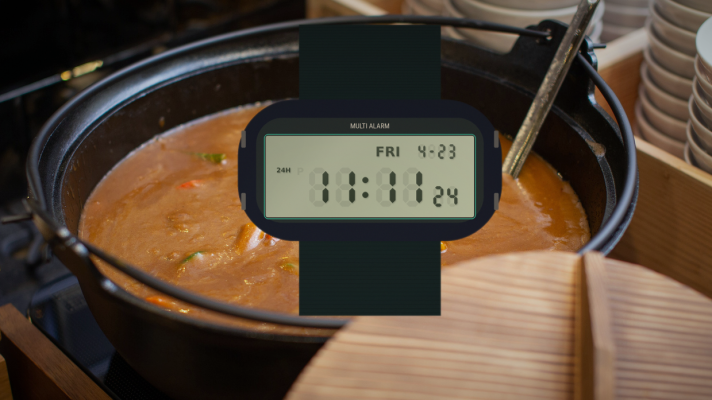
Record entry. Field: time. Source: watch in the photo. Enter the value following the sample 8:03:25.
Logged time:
11:11:24
